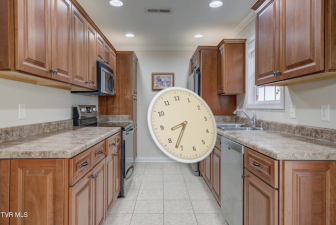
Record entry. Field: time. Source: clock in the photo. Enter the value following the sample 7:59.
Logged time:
8:37
